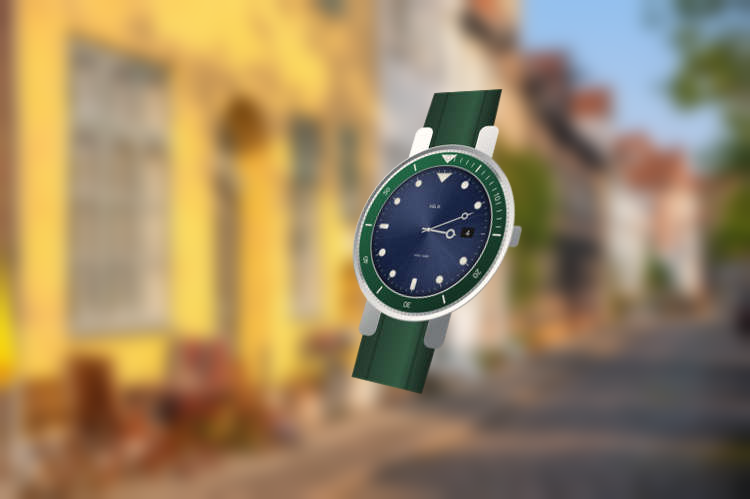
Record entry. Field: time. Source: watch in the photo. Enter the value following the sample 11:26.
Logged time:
3:11
